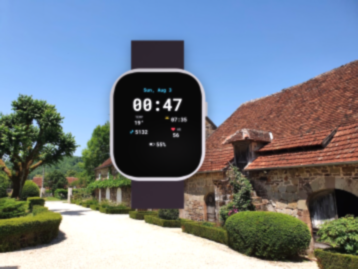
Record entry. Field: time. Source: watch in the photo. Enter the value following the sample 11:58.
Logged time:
0:47
